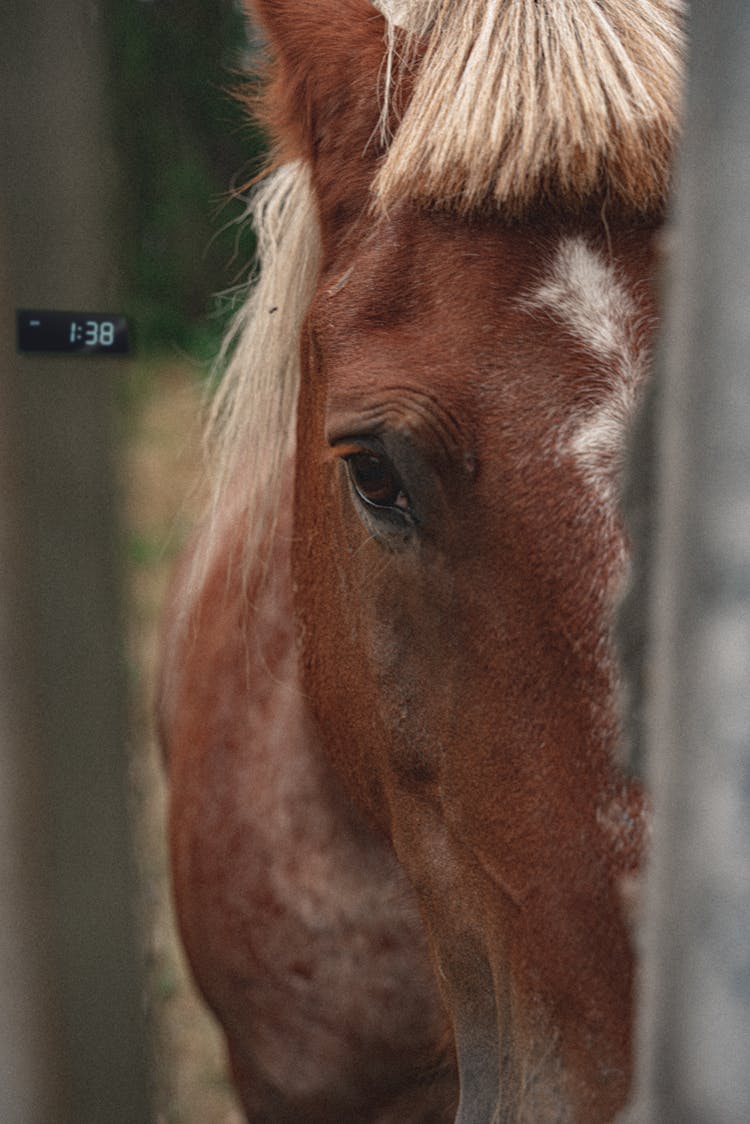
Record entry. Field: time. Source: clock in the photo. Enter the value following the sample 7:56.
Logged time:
1:38
